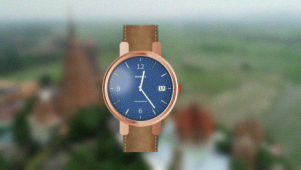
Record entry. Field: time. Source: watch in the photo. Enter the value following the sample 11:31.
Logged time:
12:24
